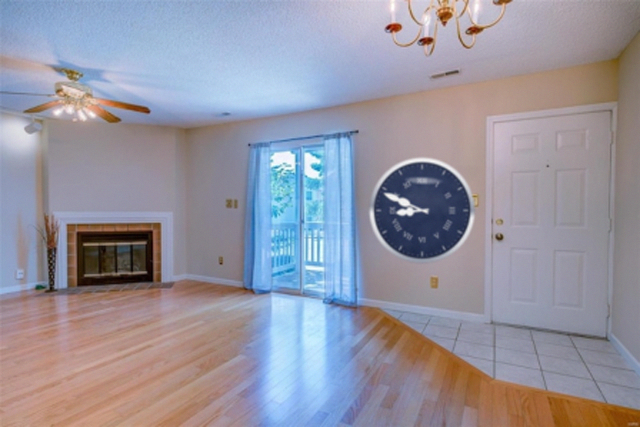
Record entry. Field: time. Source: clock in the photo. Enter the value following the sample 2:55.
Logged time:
8:49
